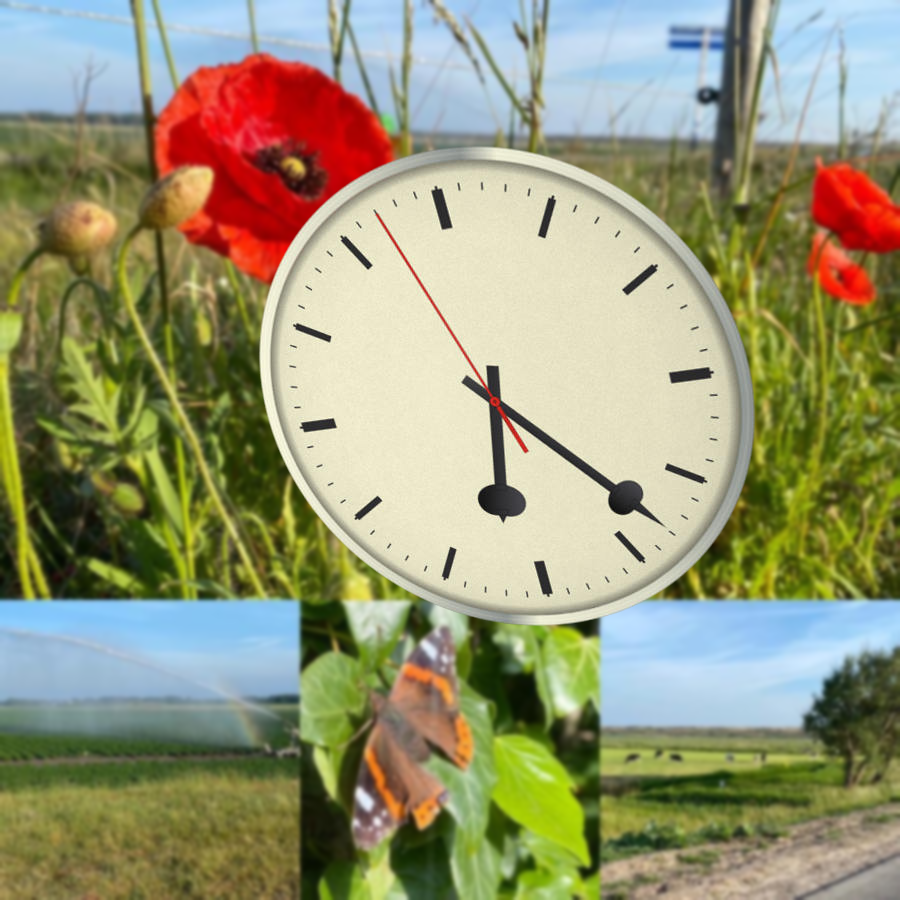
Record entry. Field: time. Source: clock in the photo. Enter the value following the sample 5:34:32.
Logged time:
6:22:57
